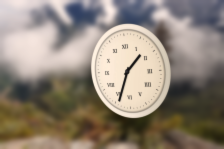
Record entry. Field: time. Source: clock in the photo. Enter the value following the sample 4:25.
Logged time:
1:34
